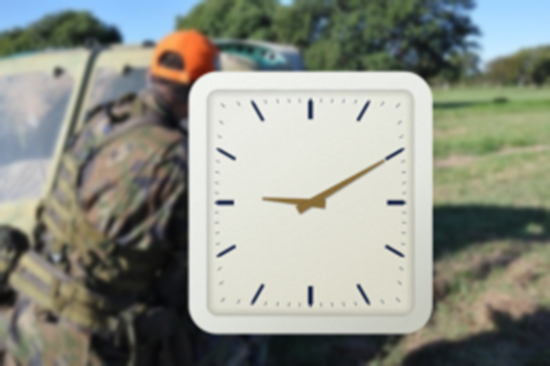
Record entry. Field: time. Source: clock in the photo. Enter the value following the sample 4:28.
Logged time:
9:10
